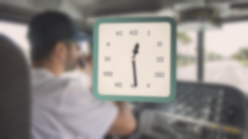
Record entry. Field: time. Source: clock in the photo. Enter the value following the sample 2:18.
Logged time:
12:29
